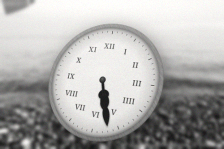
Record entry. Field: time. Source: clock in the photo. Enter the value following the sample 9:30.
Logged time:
5:27
